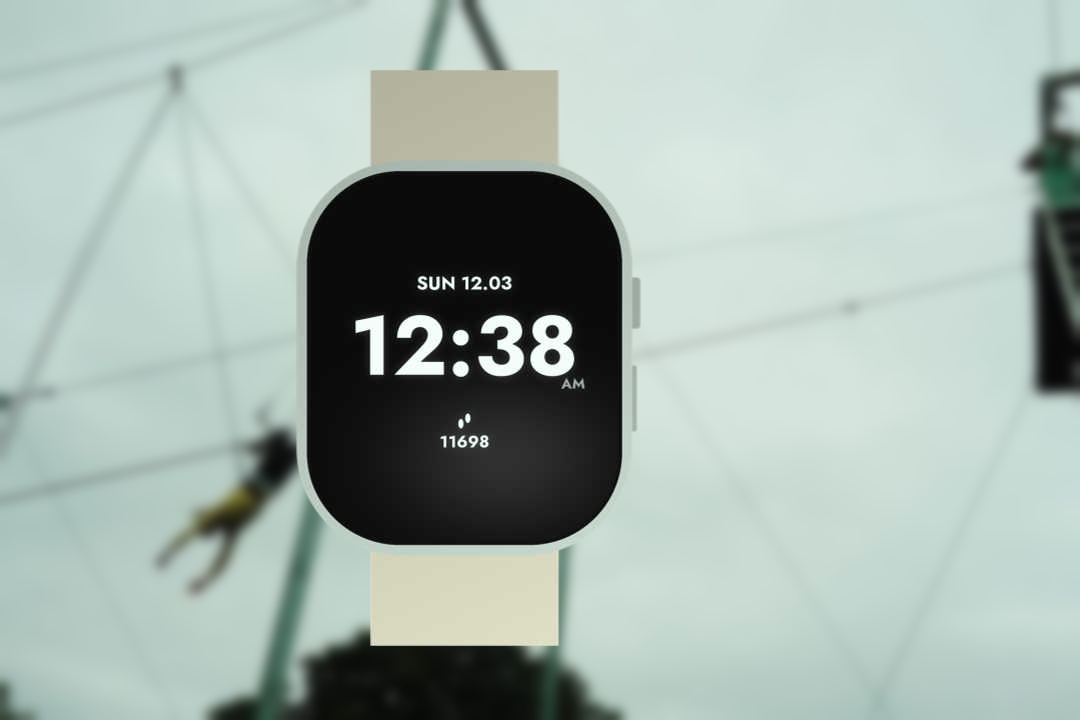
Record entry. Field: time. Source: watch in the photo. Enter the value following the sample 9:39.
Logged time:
12:38
